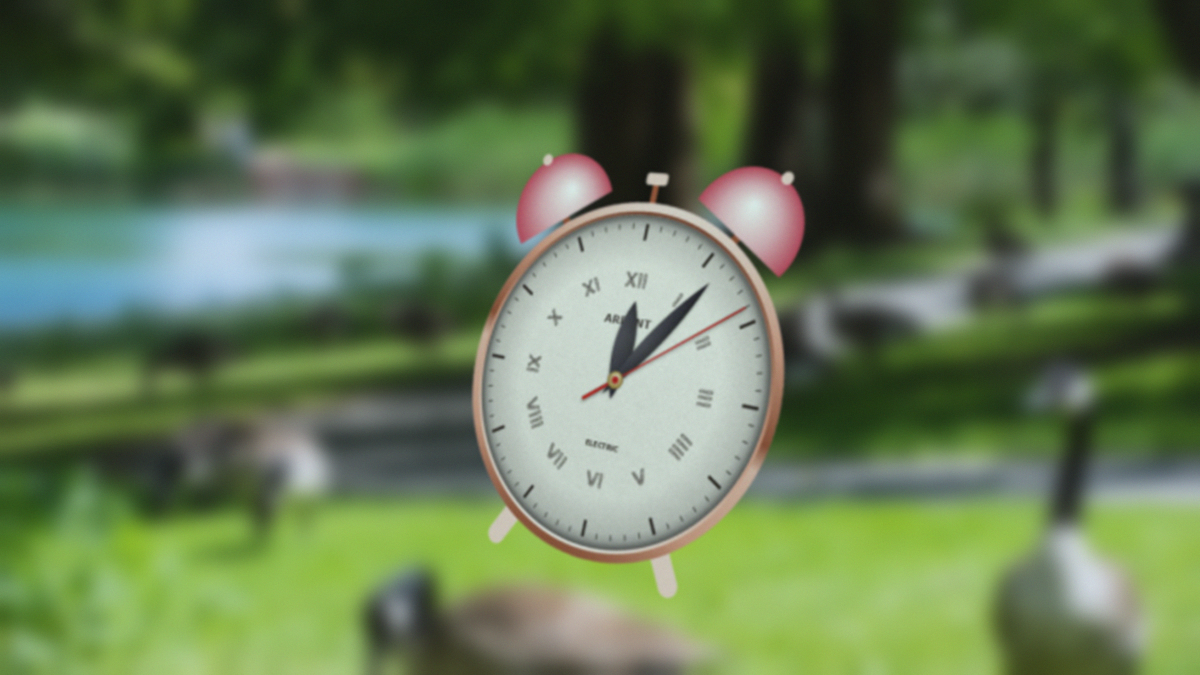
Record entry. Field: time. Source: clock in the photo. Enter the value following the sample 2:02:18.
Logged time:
12:06:09
